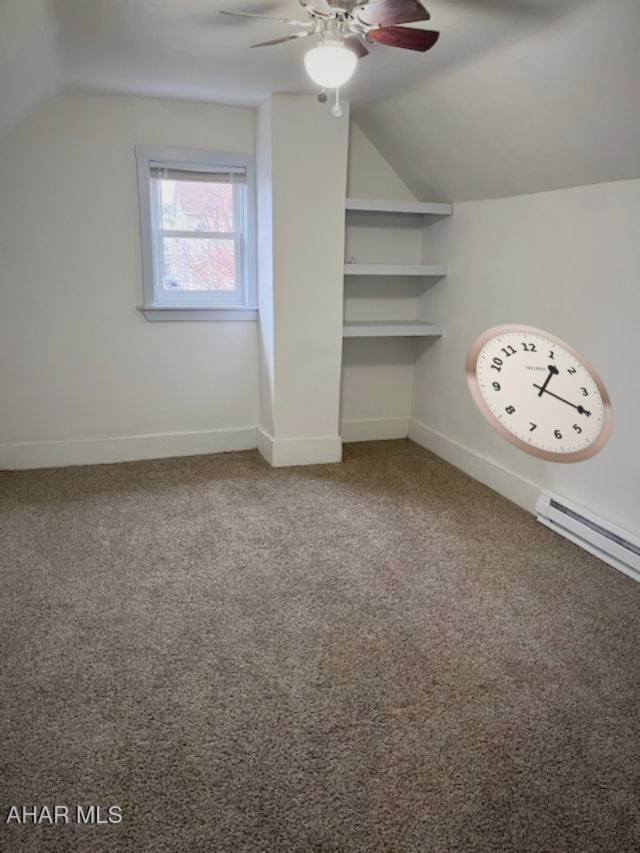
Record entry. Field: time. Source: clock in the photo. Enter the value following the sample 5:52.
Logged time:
1:20
